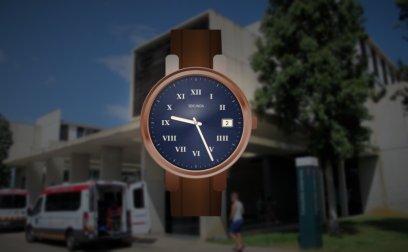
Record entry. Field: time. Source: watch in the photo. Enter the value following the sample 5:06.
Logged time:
9:26
